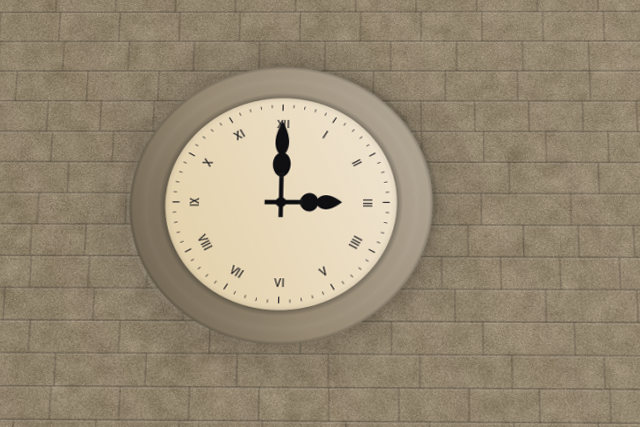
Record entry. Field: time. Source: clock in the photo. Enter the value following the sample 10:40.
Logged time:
3:00
